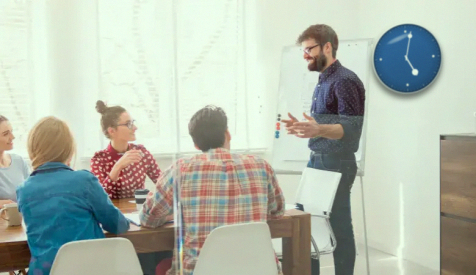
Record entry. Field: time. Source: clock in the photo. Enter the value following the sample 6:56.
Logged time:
5:02
